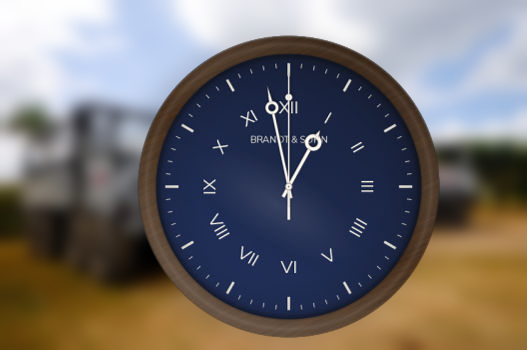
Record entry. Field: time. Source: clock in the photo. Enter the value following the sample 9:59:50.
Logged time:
12:58:00
